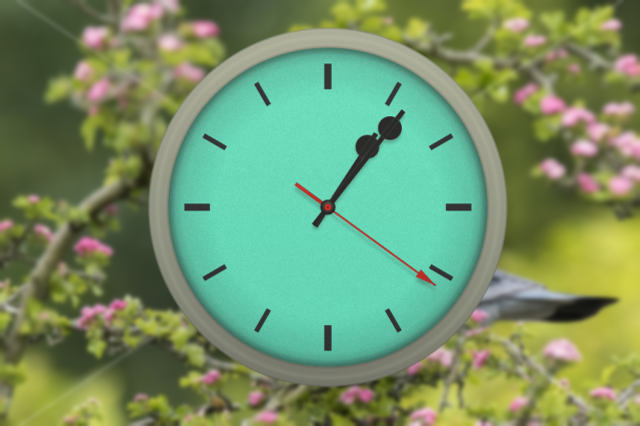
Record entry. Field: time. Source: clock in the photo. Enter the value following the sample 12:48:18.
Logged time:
1:06:21
